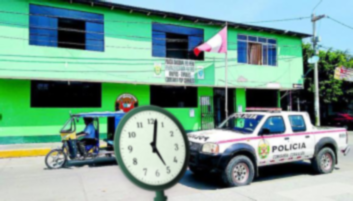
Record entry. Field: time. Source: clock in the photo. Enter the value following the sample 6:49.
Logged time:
5:02
